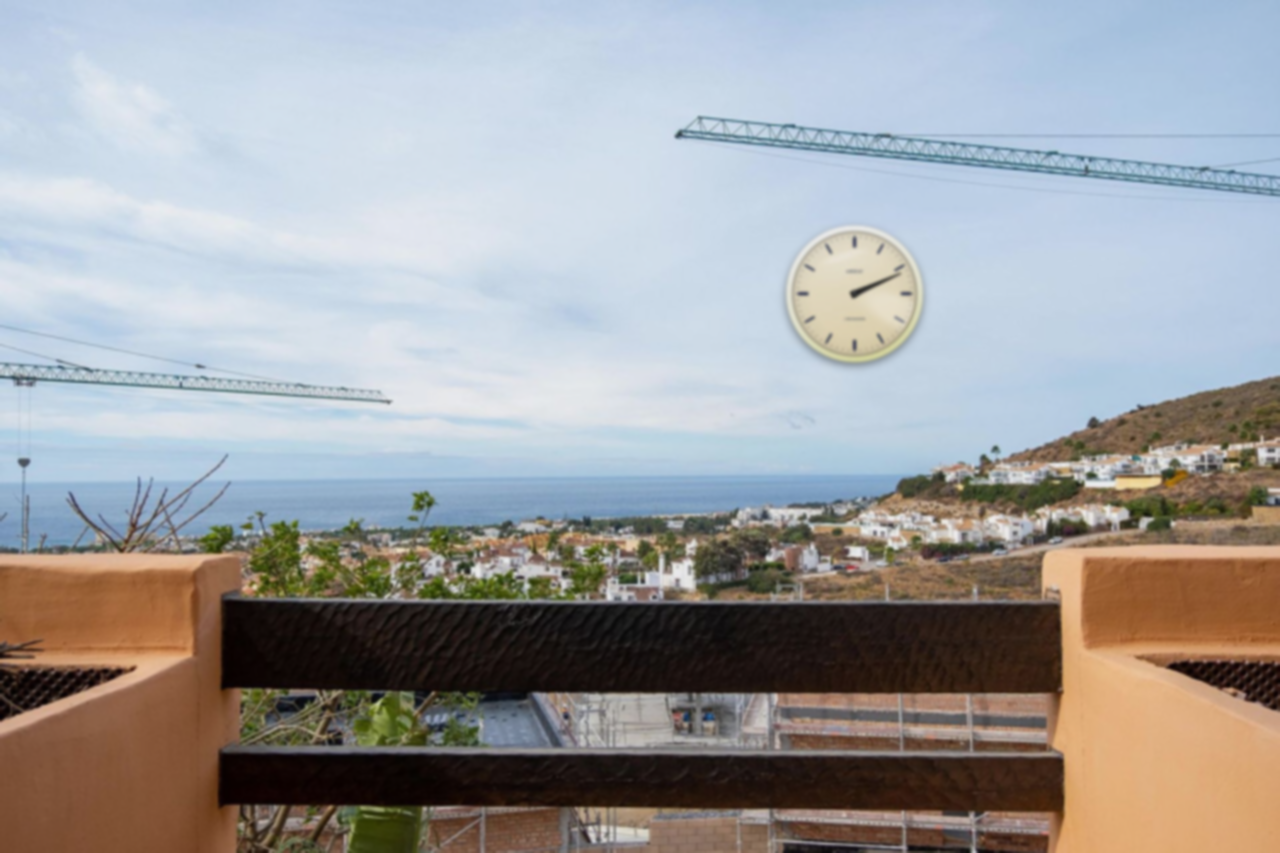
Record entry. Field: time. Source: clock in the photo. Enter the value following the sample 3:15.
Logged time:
2:11
